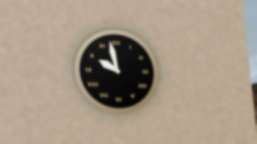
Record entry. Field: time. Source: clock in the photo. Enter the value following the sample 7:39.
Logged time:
9:58
